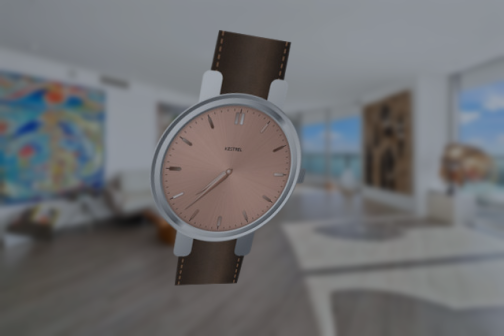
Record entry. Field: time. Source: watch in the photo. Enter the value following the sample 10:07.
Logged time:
7:37
